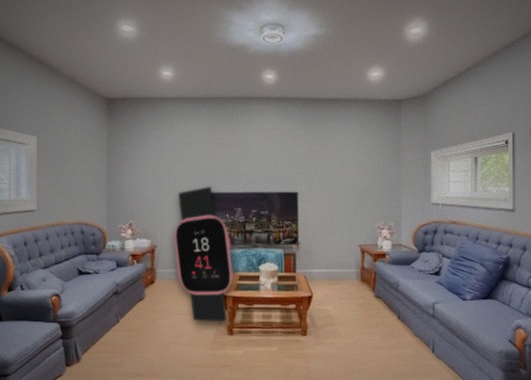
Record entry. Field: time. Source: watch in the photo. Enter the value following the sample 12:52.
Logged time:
18:41
